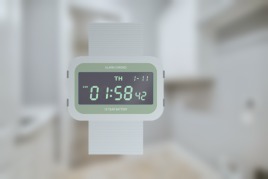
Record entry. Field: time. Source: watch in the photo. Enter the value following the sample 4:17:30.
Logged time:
1:58:42
